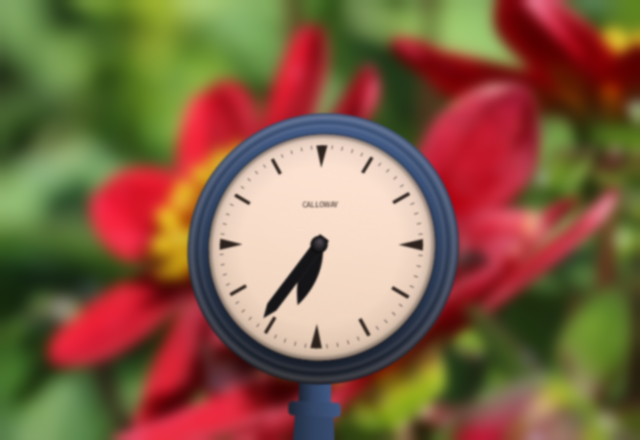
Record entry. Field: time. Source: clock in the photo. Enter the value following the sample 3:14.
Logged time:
6:36
